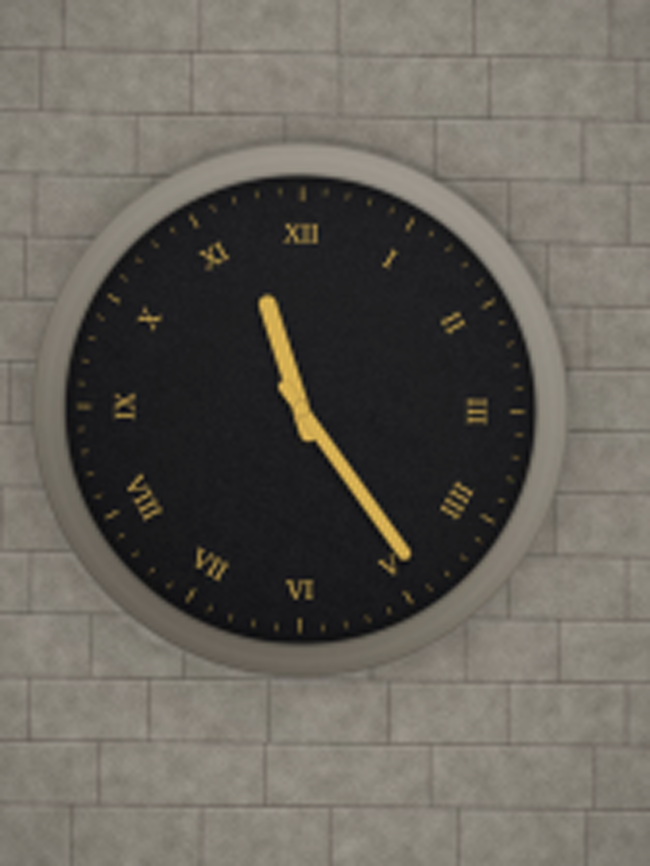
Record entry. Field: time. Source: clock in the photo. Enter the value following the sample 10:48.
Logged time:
11:24
